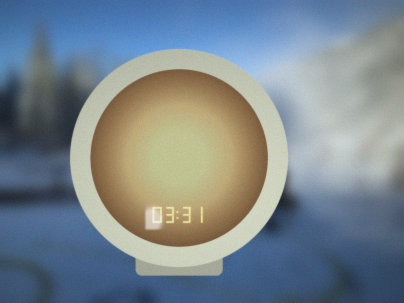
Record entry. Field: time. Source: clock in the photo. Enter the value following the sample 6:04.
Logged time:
3:31
